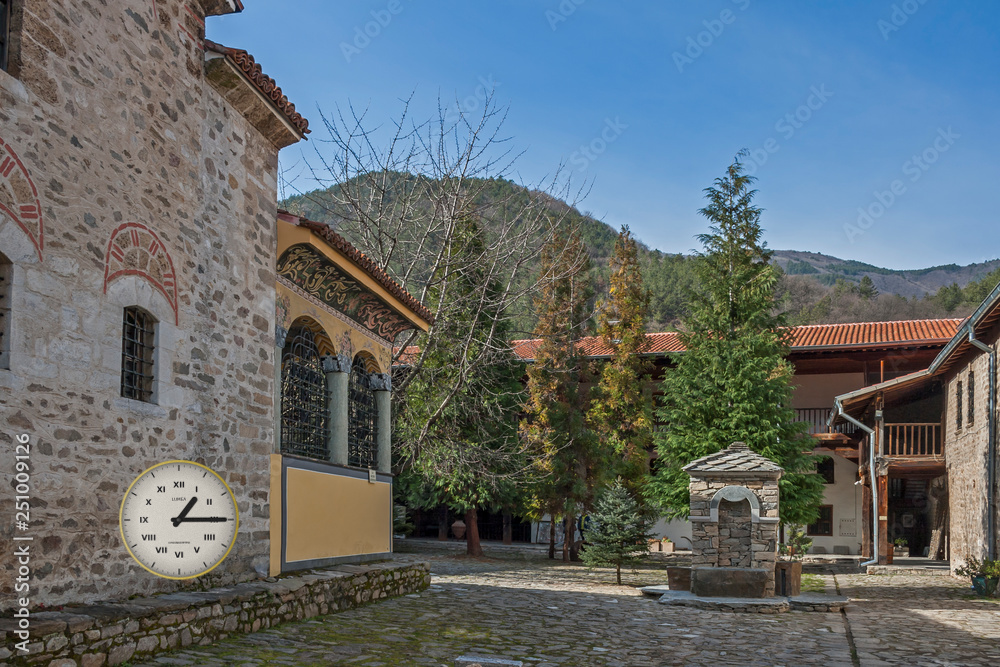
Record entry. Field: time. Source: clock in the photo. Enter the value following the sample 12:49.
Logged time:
1:15
